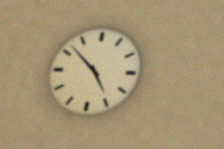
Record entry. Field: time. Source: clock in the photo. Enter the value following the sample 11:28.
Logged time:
4:52
